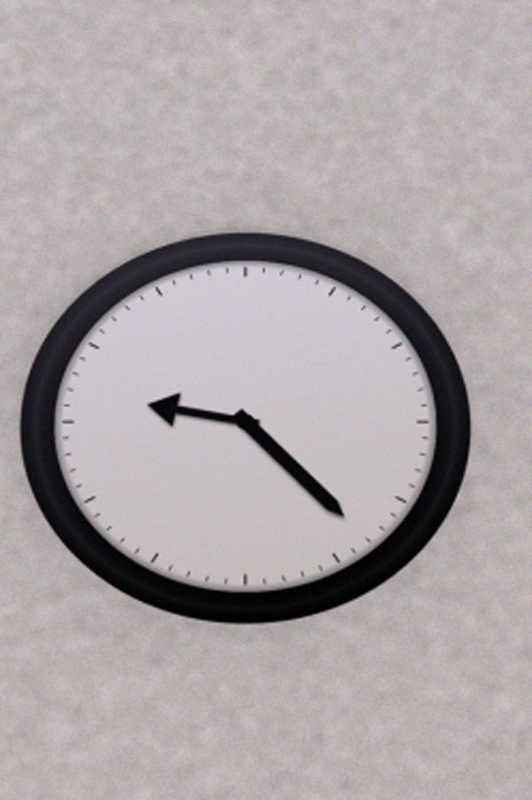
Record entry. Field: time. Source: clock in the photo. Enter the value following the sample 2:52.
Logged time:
9:23
